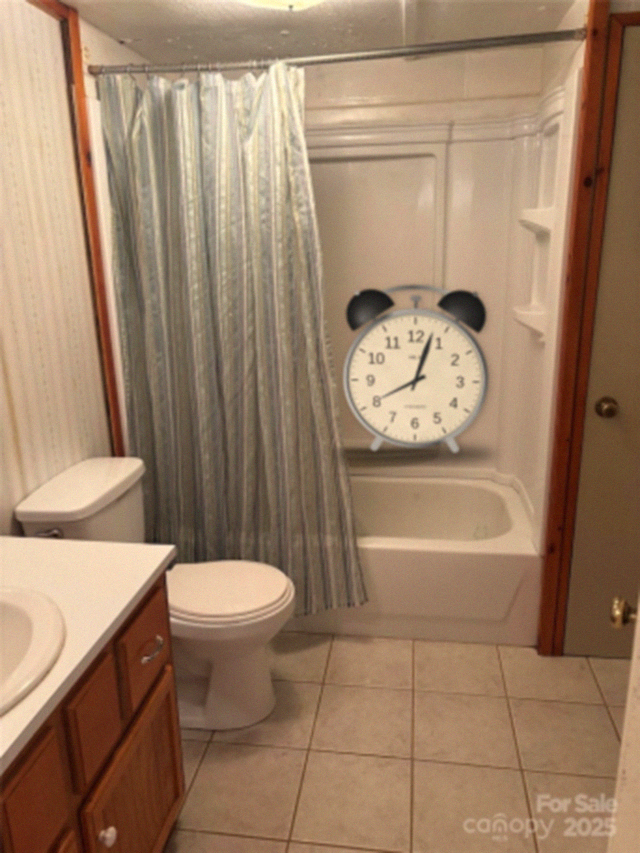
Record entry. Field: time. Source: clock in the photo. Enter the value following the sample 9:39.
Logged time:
8:03
